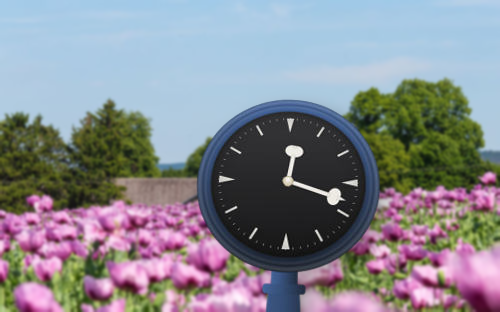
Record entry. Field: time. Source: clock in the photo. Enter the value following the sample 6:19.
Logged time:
12:18
